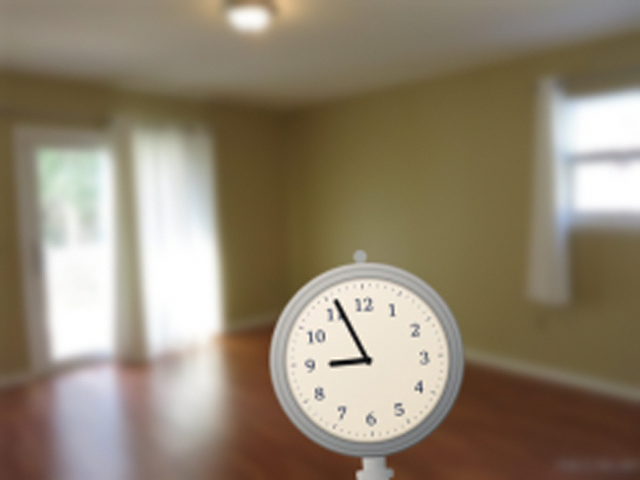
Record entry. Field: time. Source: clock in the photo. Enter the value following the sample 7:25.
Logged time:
8:56
